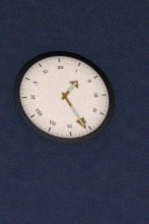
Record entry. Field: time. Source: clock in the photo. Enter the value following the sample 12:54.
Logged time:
1:26
